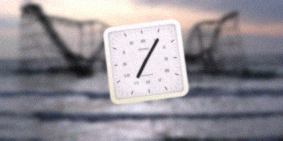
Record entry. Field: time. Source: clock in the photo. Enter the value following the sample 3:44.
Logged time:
7:06
